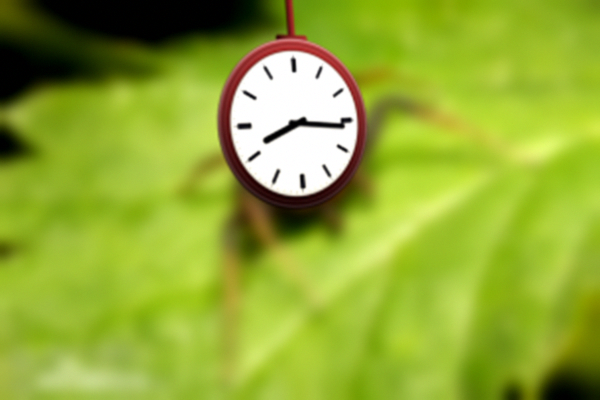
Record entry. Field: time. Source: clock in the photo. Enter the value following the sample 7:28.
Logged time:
8:16
